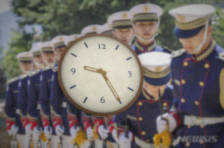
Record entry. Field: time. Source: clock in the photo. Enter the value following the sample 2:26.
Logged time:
9:25
